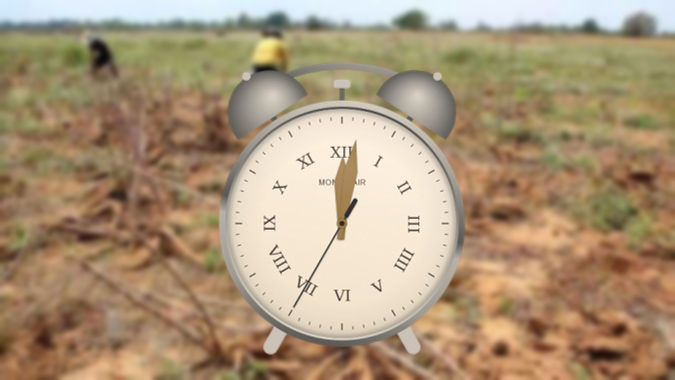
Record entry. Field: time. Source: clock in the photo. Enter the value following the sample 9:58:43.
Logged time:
12:01:35
